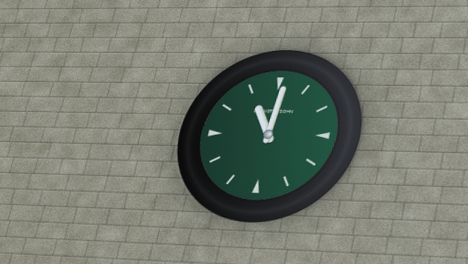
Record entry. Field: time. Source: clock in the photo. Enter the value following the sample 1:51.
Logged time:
11:01
